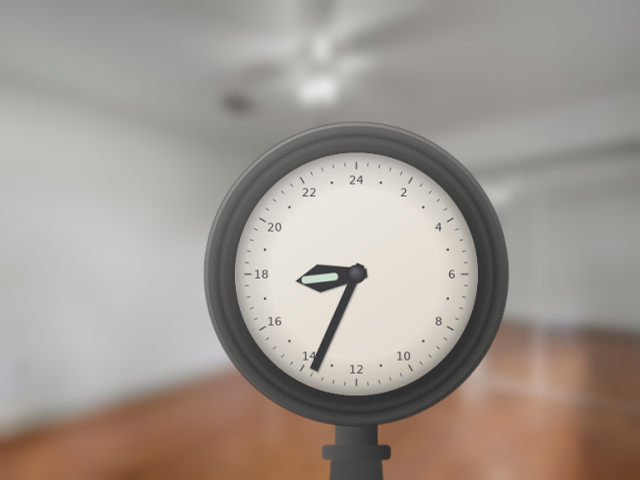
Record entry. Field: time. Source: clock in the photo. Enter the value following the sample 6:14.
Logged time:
17:34
